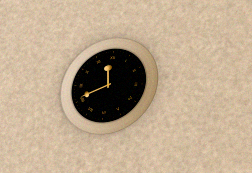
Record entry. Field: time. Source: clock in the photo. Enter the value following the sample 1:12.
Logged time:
11:41
